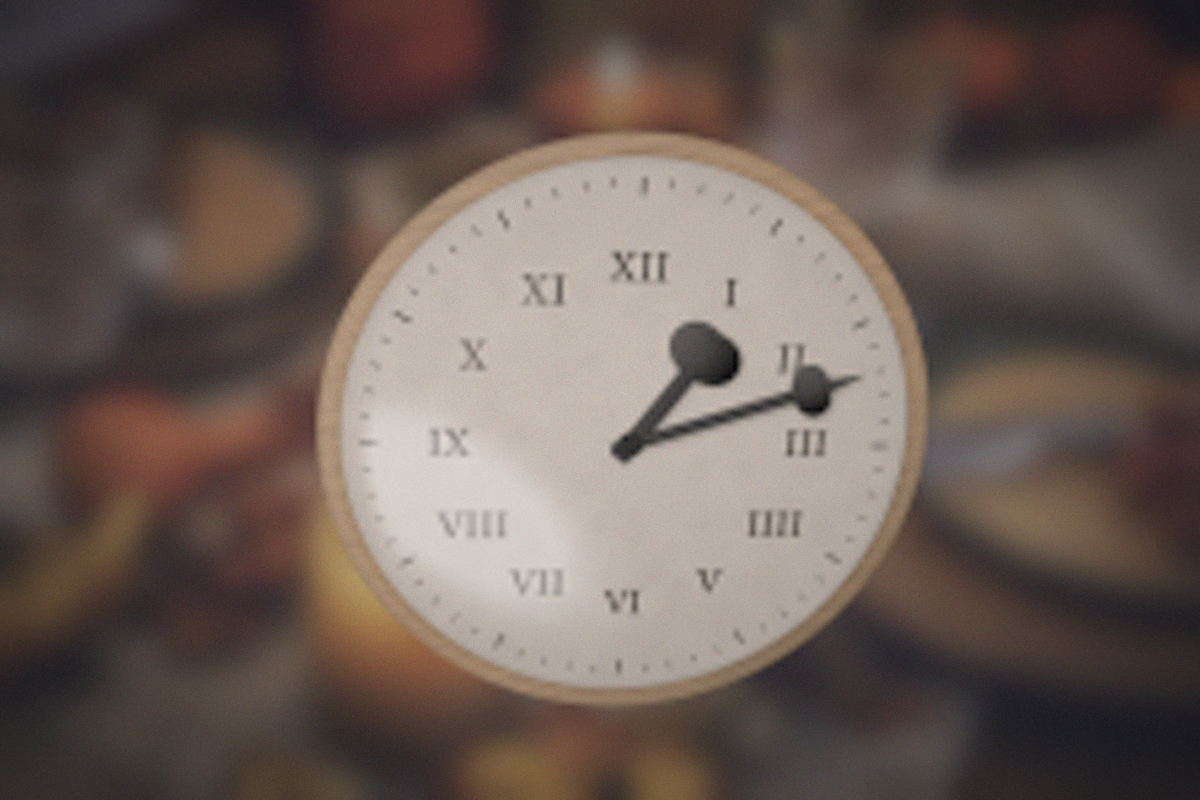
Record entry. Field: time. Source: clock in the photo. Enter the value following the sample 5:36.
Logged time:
1:12
